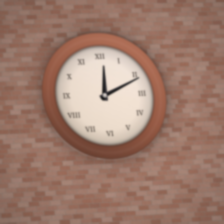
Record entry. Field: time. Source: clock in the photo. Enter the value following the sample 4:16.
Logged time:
12:11
